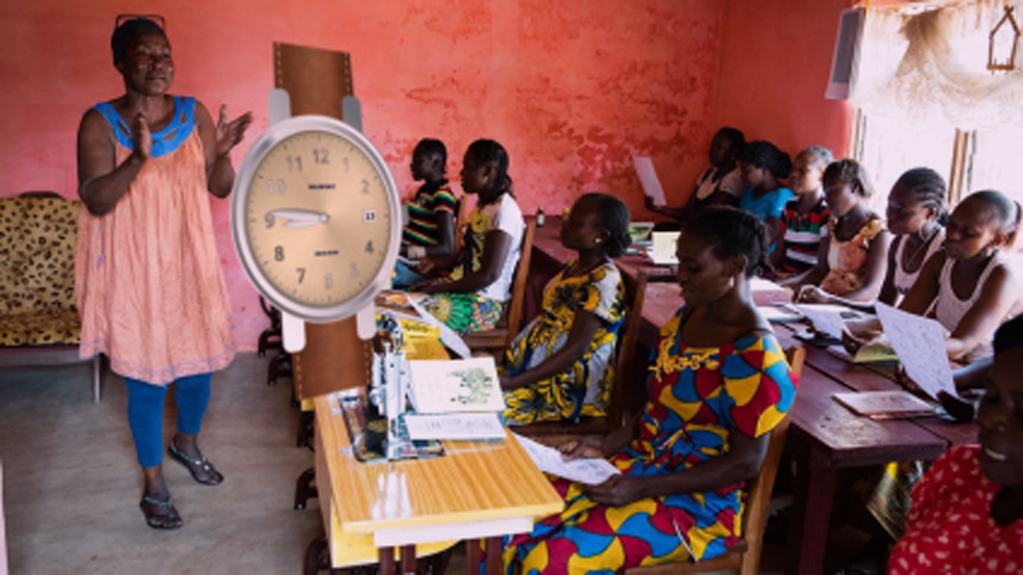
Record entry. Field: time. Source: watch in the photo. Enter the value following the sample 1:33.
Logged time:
8:46
